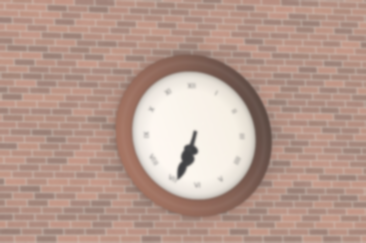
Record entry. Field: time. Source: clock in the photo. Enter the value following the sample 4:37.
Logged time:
6:34
